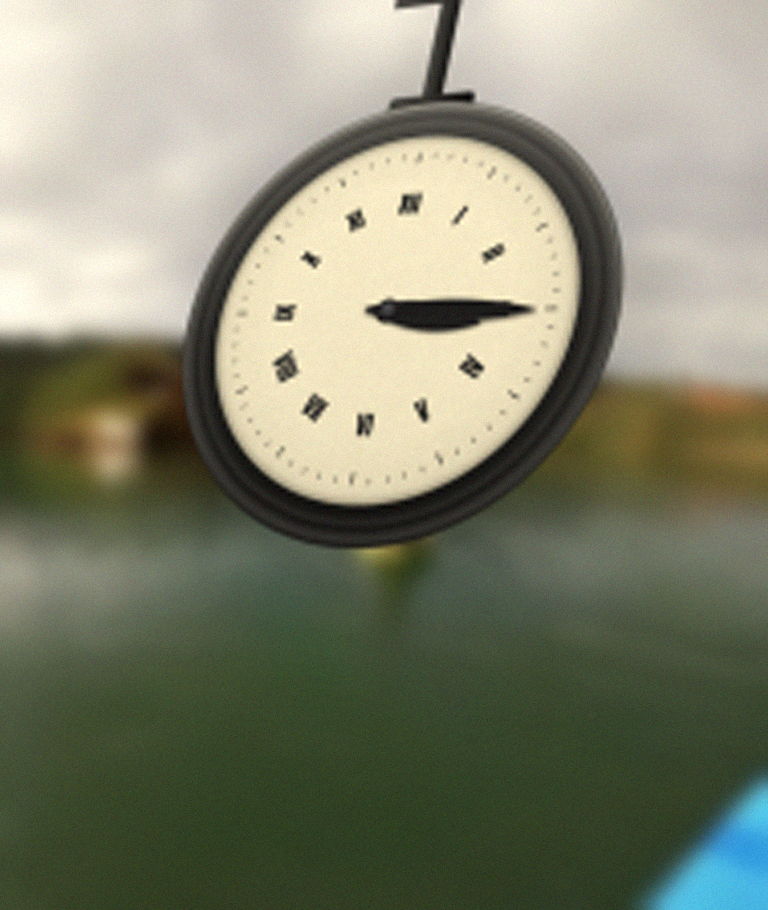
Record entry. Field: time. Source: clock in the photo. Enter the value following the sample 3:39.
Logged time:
3:15
